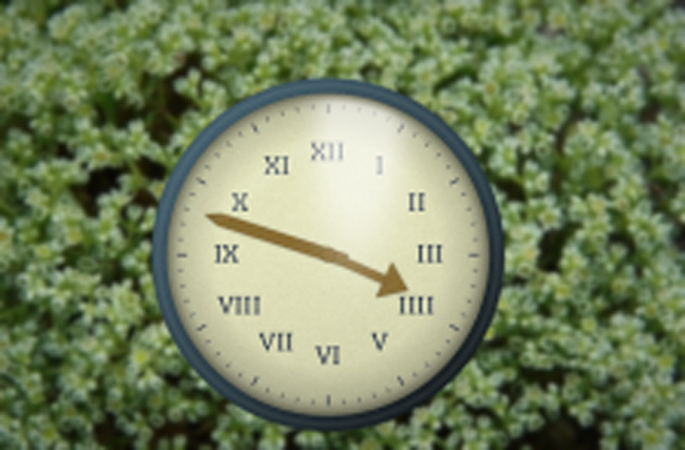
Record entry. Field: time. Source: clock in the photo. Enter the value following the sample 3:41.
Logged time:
3:48
